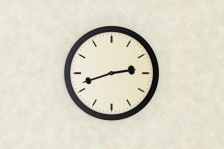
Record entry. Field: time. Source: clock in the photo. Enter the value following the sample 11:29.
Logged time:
2:42
